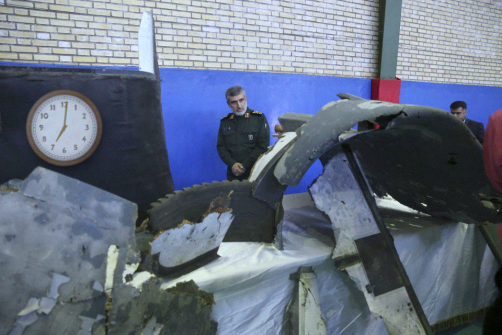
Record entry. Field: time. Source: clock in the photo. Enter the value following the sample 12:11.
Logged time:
7:01
